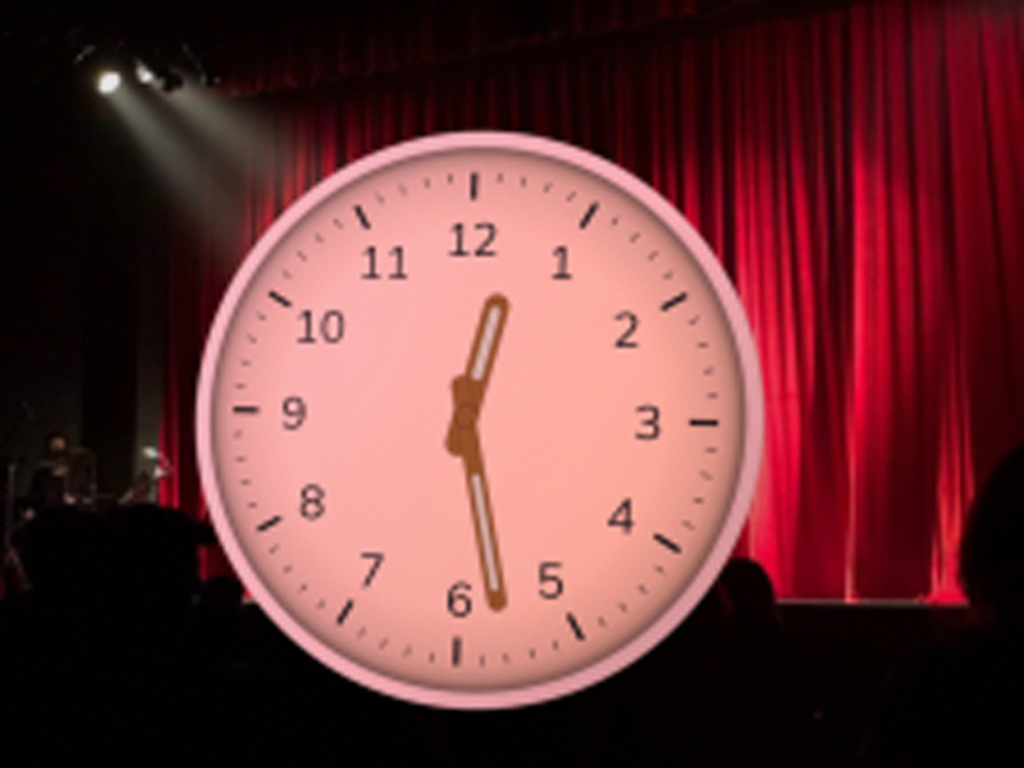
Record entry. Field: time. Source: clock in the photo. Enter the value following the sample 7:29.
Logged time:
12:28
